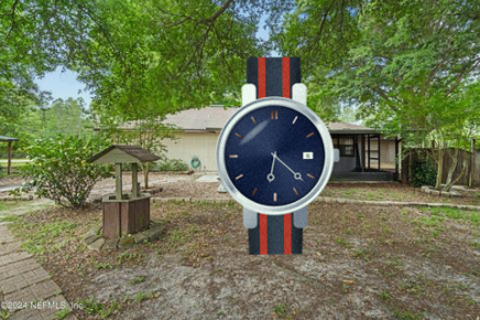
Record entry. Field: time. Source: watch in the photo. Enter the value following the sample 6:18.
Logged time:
6:22
